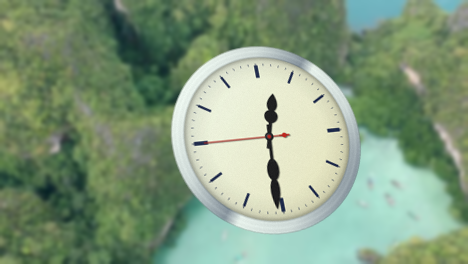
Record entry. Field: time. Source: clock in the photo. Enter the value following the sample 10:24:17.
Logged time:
12:30:45
